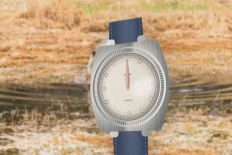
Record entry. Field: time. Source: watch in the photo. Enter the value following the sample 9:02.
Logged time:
12:00
